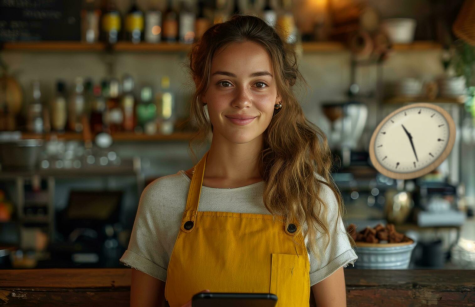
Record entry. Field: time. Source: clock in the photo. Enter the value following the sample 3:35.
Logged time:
10:24
